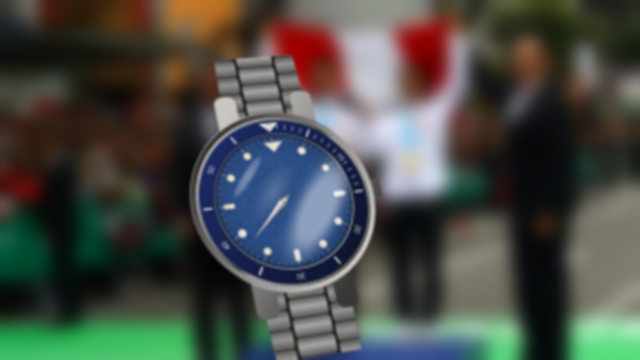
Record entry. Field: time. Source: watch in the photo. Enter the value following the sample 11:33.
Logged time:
7:38
